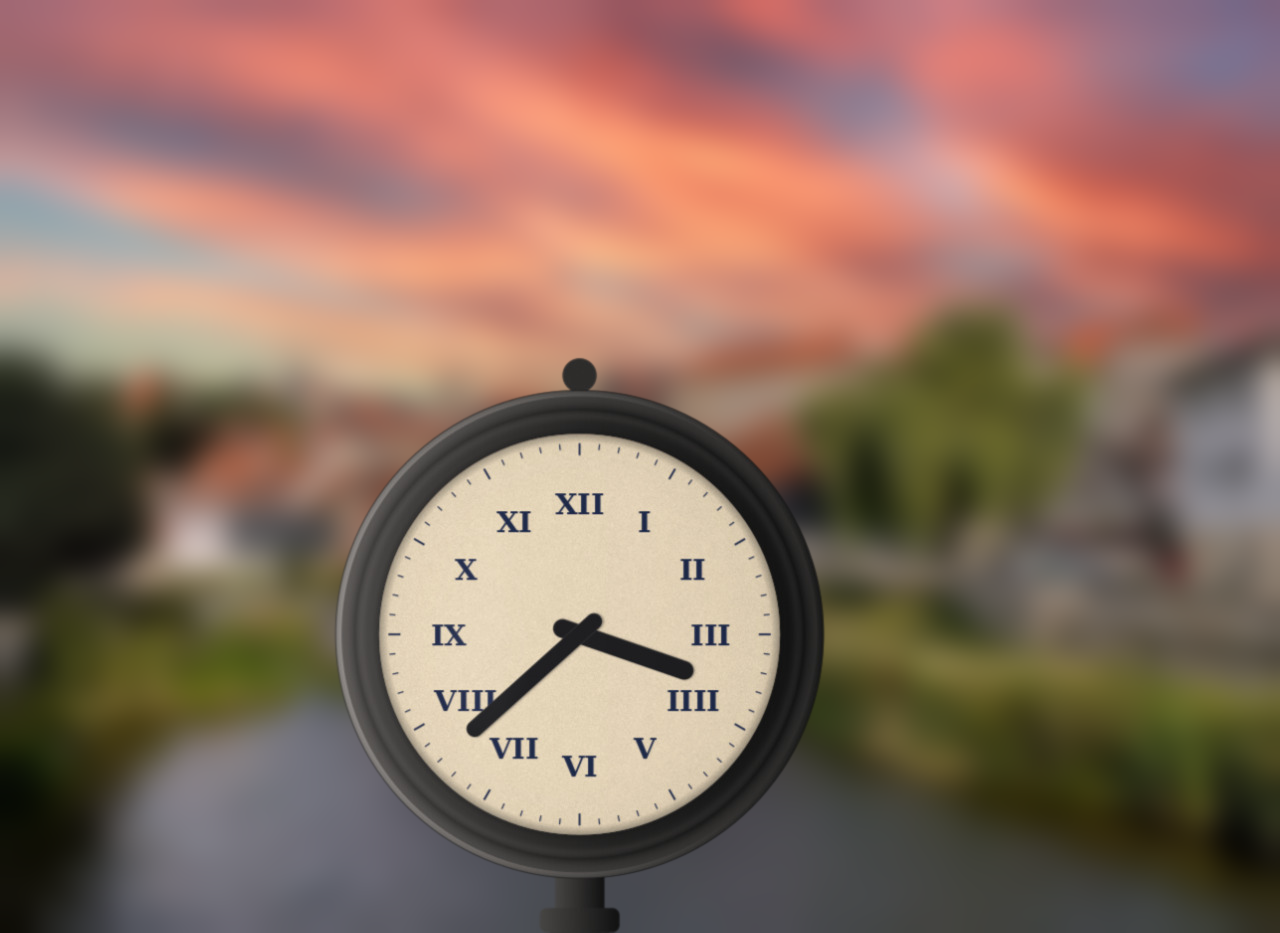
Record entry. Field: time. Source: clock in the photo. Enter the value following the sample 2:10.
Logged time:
3:38
